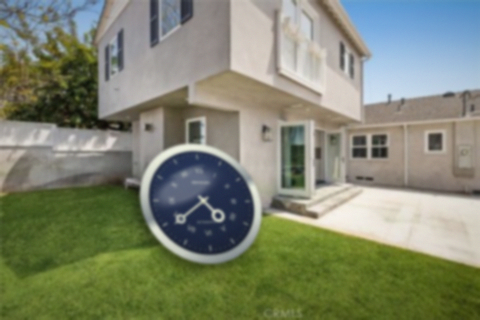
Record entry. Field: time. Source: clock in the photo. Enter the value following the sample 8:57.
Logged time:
4:39
